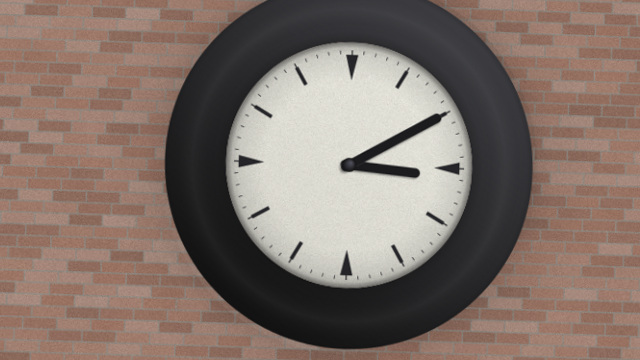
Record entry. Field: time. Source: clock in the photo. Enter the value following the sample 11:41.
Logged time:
3:10
